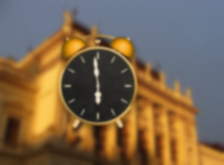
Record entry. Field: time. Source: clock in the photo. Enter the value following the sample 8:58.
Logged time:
5:59
